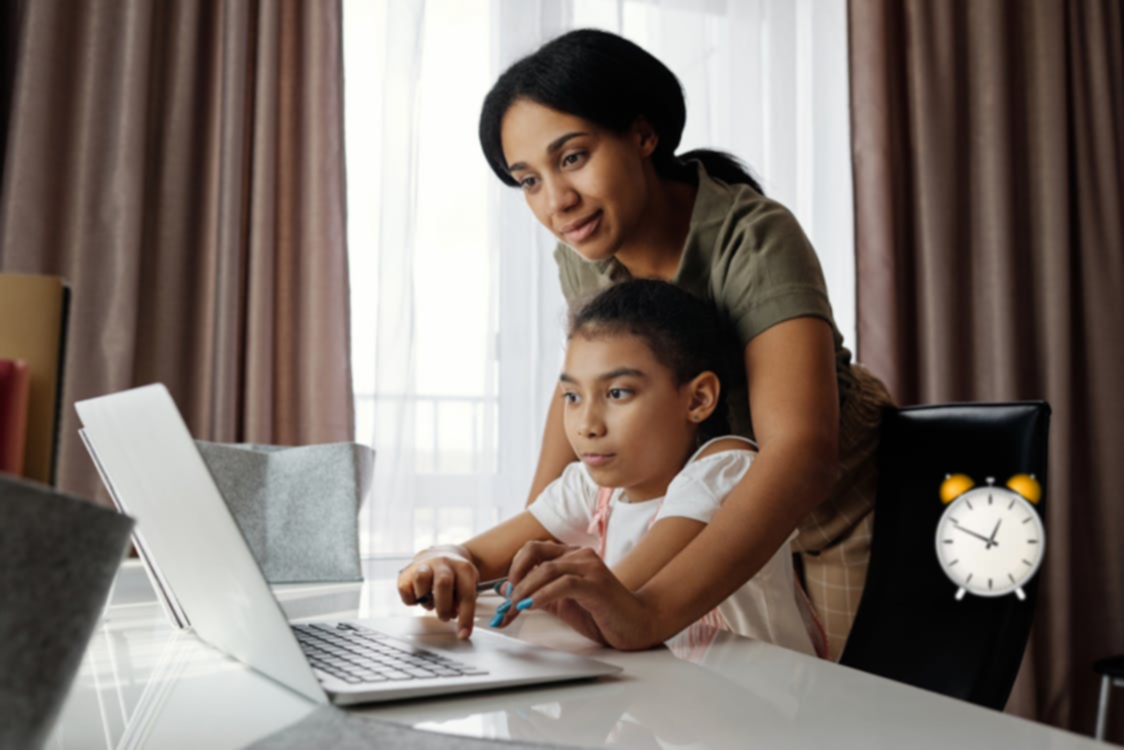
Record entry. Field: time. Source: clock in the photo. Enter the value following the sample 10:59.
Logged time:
12:49
